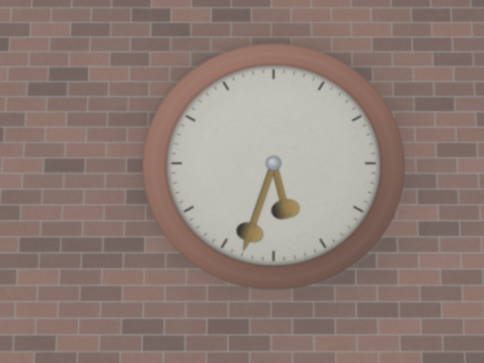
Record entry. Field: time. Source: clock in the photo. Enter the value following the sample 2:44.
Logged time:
5:33
